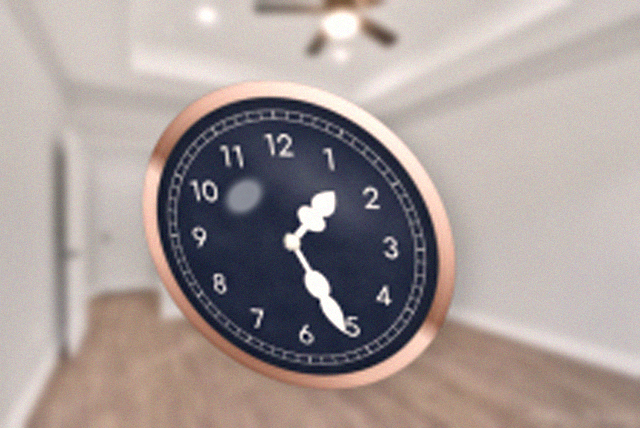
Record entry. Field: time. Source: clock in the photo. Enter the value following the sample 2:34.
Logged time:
1:26
